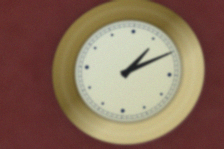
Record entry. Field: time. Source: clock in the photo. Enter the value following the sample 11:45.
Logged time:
1:10
